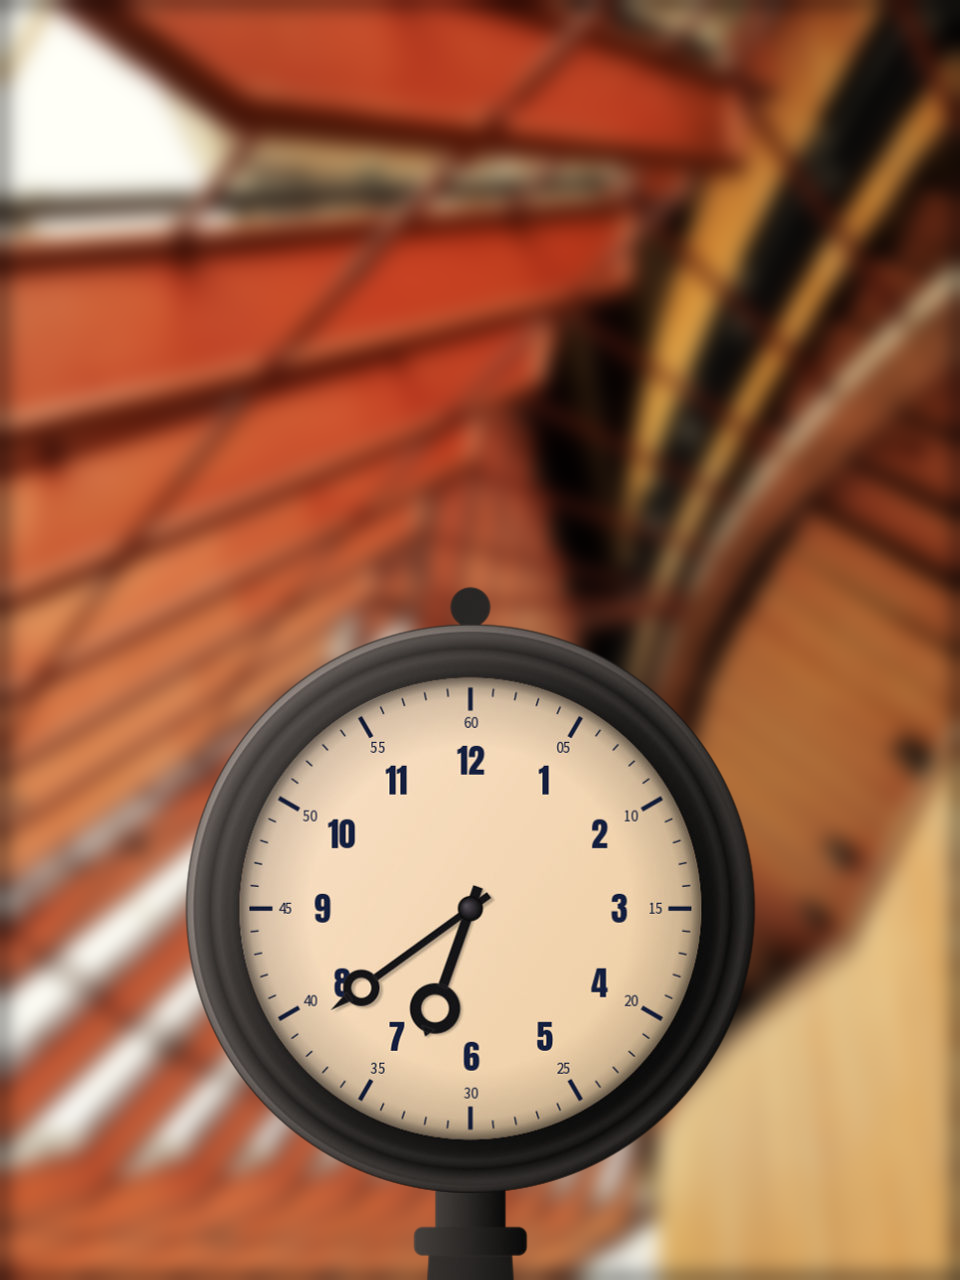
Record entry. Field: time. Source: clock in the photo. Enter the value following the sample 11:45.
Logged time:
6:39
